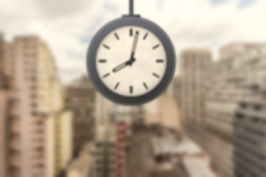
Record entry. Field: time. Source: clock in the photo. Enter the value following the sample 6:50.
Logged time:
8:02
